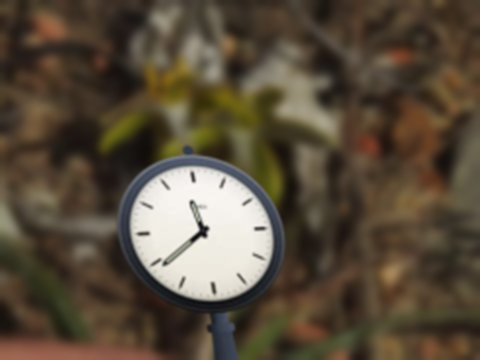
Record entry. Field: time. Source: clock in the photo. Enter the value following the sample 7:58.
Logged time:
11:39
